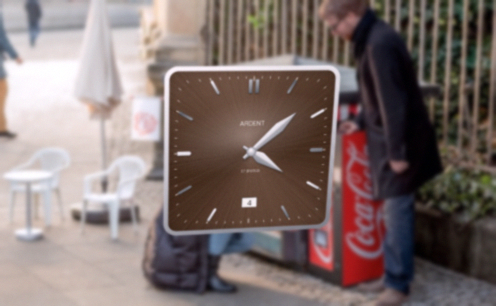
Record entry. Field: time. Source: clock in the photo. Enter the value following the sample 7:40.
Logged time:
4:08
